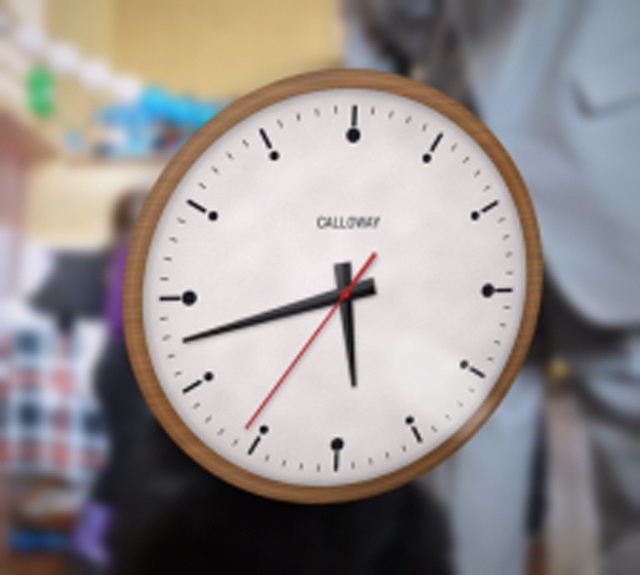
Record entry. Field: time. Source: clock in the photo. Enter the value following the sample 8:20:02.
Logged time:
5:42:36
